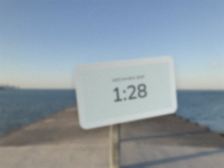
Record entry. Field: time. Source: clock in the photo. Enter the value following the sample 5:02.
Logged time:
1:28
